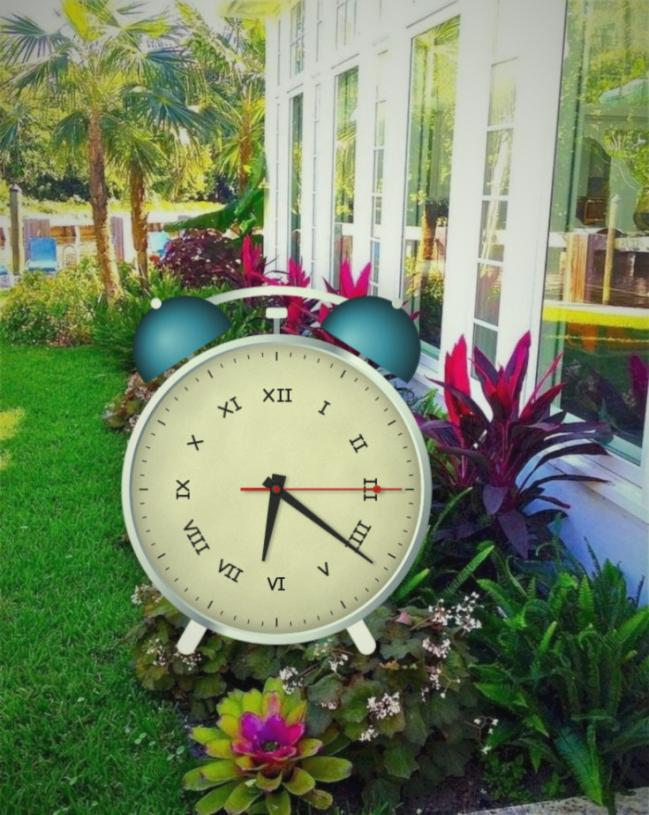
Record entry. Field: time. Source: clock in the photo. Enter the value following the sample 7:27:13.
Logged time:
6:21:15
